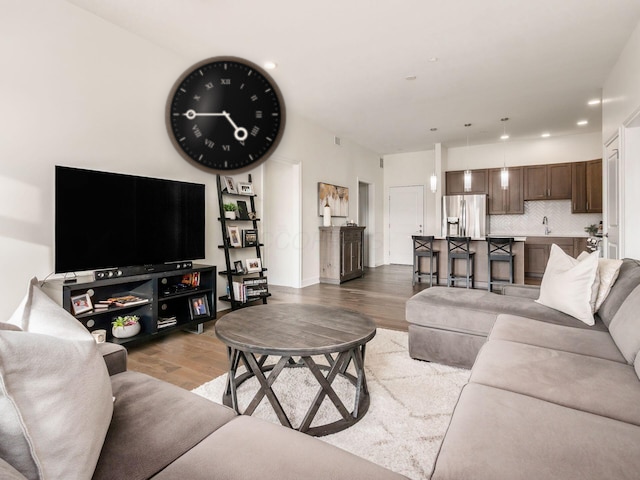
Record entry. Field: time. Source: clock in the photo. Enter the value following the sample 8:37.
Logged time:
4:45
